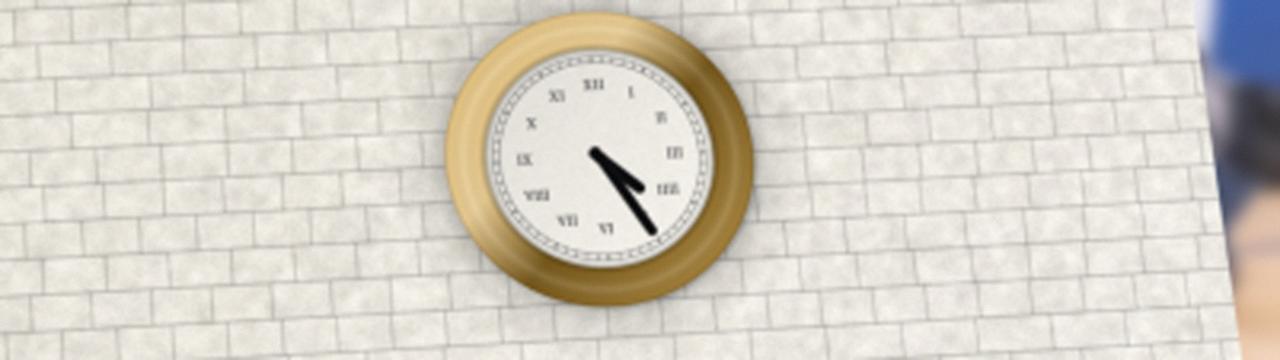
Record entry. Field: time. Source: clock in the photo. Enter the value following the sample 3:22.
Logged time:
4:25
